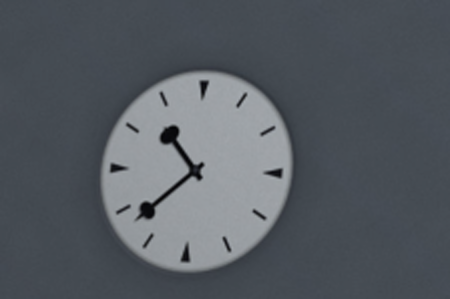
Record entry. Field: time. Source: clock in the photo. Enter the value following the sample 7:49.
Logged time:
10:38
